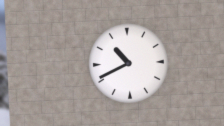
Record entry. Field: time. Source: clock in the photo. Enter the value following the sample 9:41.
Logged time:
10:41
